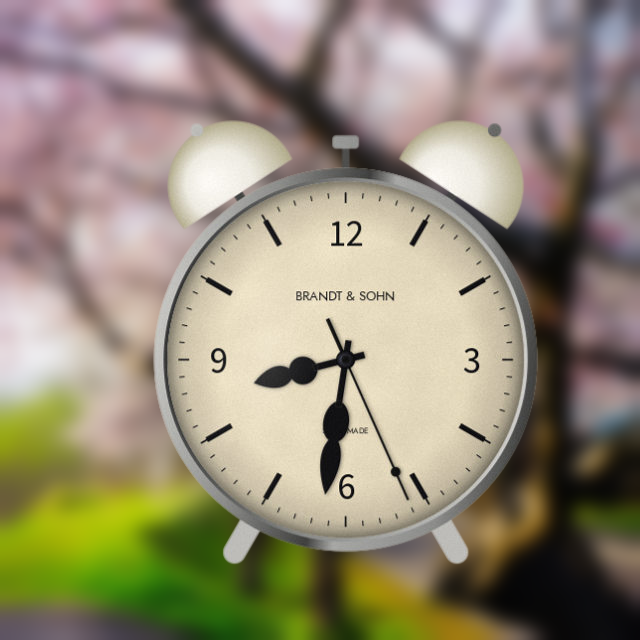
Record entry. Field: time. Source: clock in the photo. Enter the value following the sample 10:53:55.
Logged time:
8:31:26
